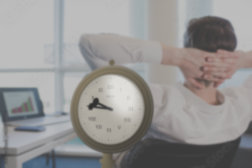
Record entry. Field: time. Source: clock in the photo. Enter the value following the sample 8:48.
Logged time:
9:46
